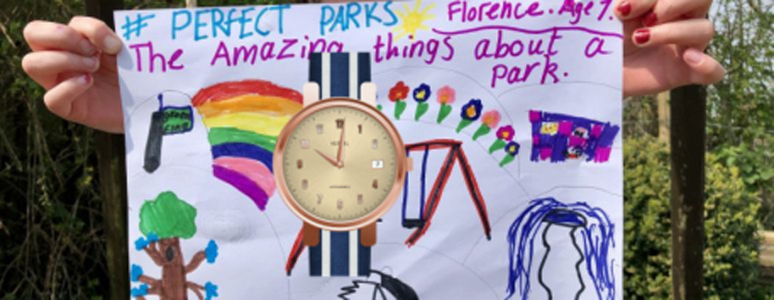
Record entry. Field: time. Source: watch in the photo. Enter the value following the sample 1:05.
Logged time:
10:01
